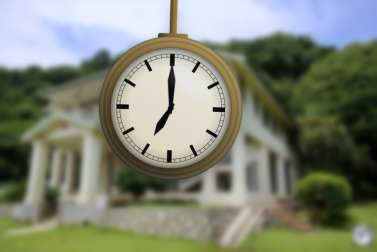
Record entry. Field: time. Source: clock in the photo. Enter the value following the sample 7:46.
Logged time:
7:00
